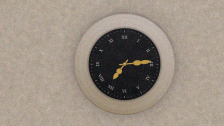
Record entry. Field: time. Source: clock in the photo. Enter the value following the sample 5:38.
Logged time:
7:14
